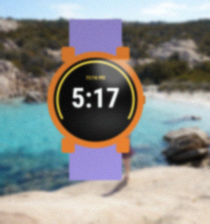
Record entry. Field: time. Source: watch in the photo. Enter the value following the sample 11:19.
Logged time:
5:17
